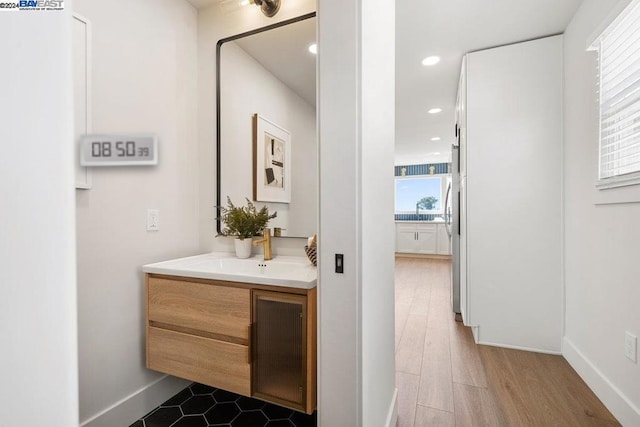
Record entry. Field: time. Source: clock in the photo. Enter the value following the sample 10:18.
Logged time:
8:50
